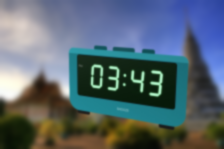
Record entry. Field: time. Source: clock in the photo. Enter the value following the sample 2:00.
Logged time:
3:43
